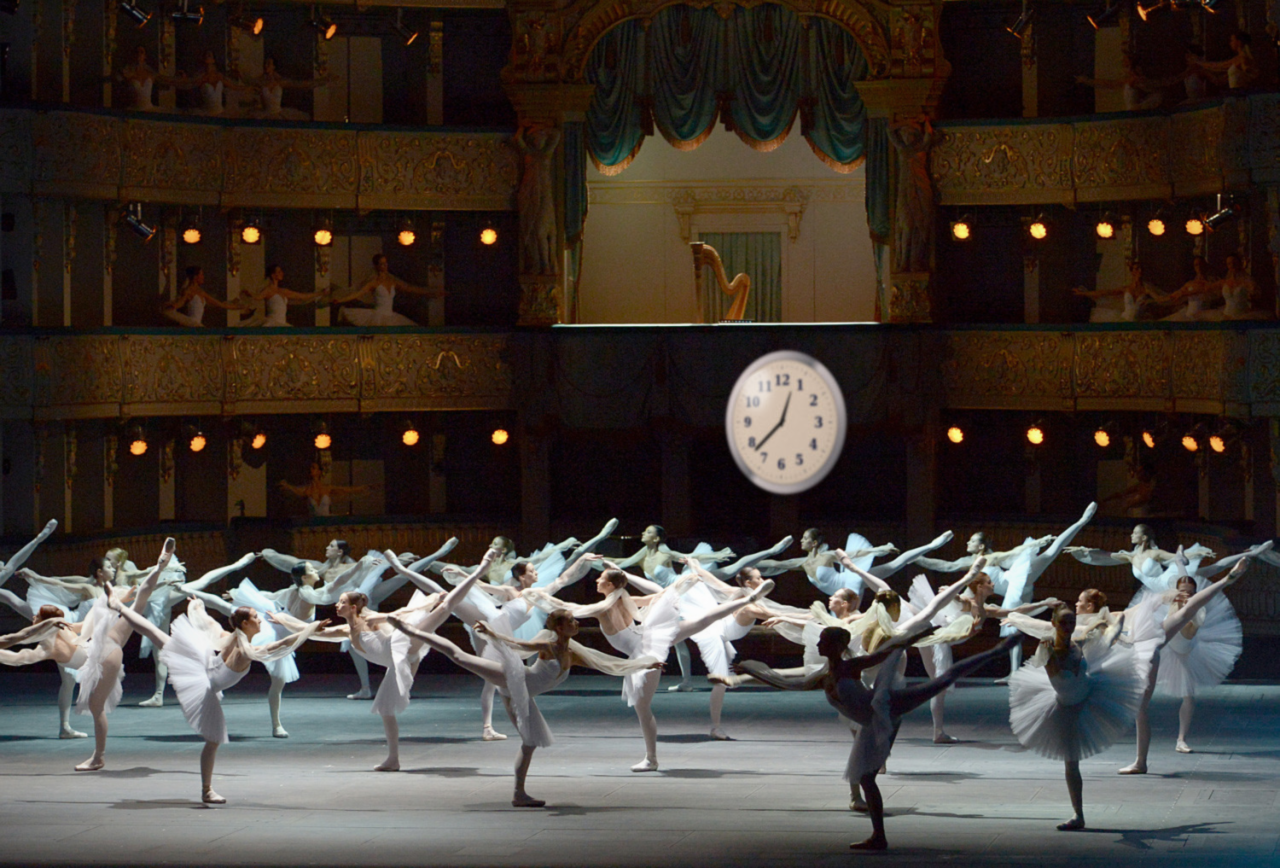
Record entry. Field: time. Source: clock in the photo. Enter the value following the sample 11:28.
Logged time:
12:38
